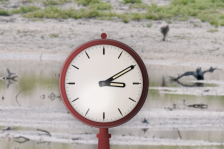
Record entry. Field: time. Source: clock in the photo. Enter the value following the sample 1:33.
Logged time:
3:10
